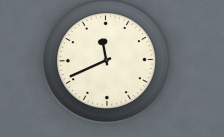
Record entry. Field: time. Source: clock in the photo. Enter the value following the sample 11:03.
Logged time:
11:41
